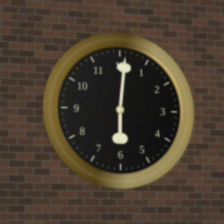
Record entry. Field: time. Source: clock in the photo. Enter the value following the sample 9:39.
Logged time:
6:01
